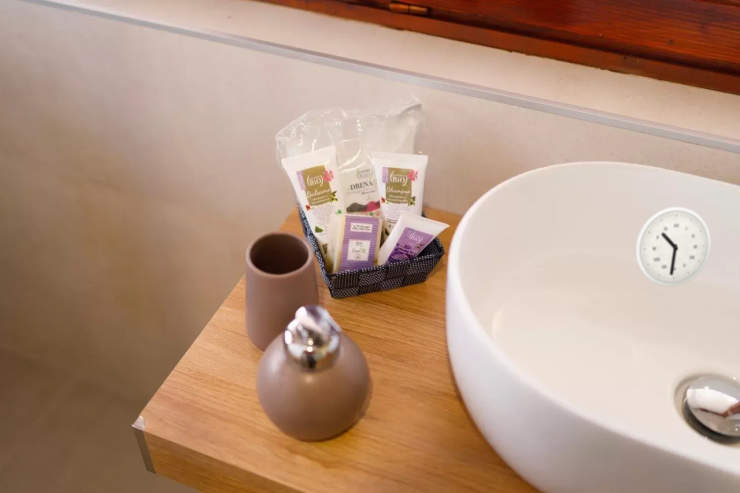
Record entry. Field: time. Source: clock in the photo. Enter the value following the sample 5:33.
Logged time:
10:31
